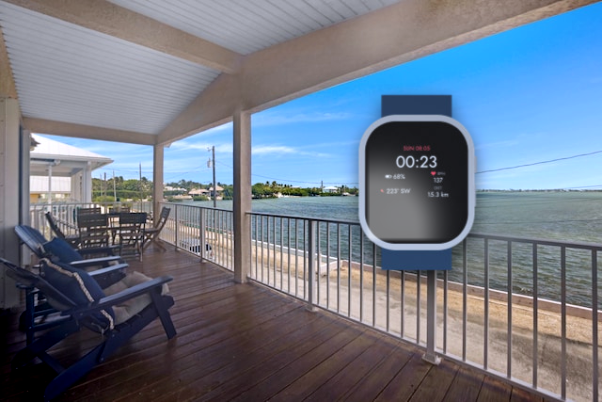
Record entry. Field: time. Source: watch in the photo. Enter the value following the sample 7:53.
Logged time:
0:23
